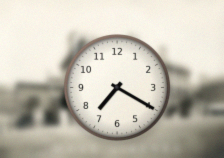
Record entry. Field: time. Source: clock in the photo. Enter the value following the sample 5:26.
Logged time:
7:20
